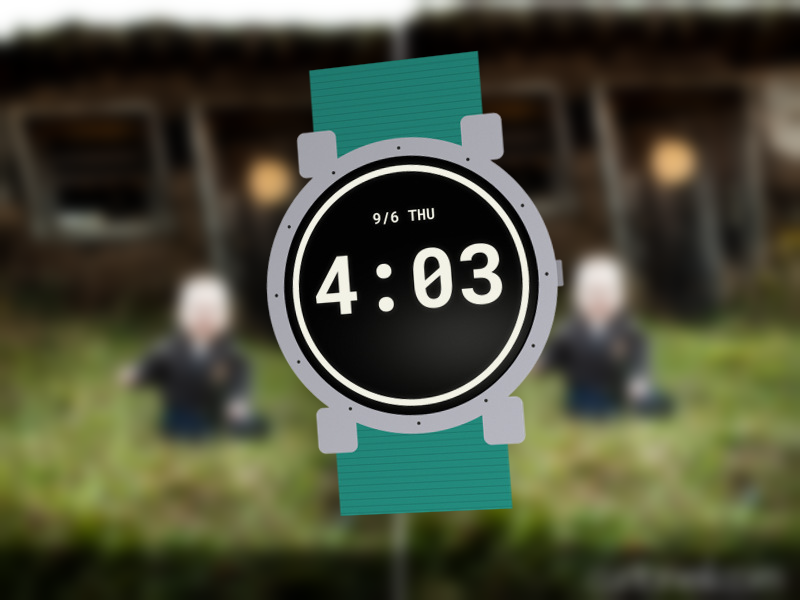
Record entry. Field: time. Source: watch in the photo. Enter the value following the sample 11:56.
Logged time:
4:03
